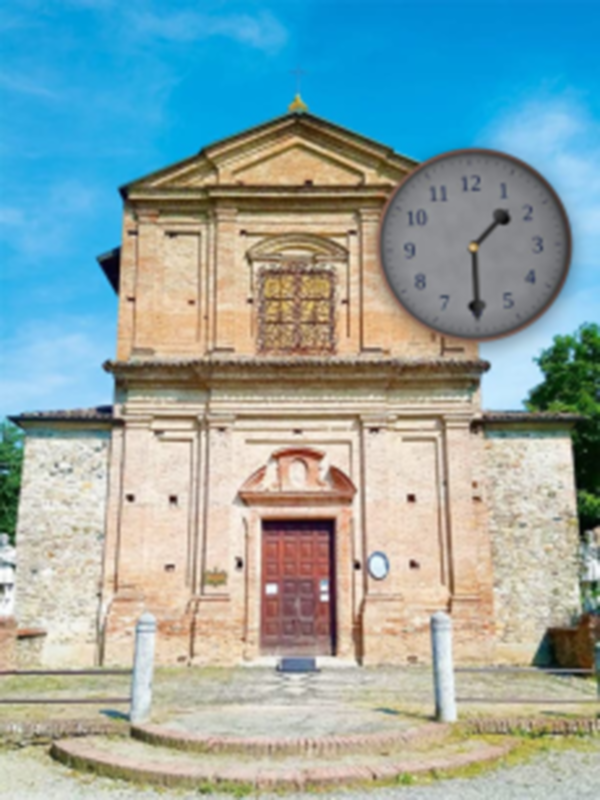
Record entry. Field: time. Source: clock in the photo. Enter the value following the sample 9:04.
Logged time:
1:30
